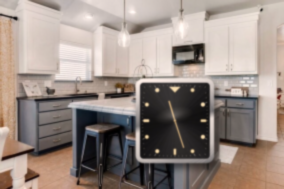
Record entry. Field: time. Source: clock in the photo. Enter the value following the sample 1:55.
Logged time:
11:27
